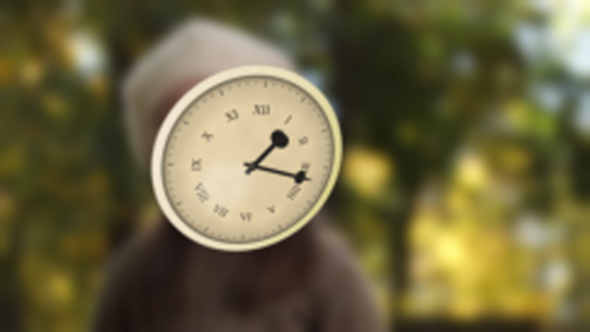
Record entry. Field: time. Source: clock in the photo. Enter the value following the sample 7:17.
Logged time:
1:17
